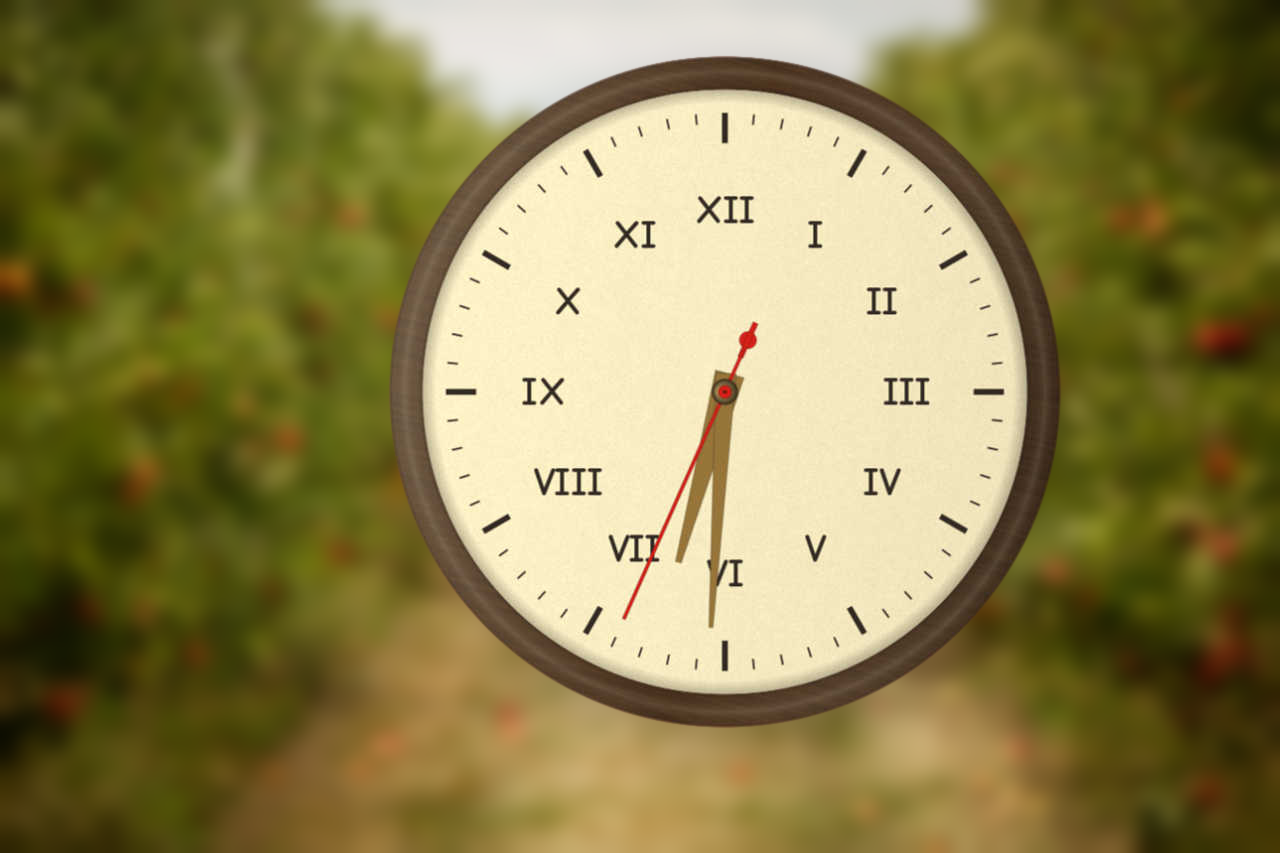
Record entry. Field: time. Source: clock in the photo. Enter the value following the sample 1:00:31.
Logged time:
6:30:34
